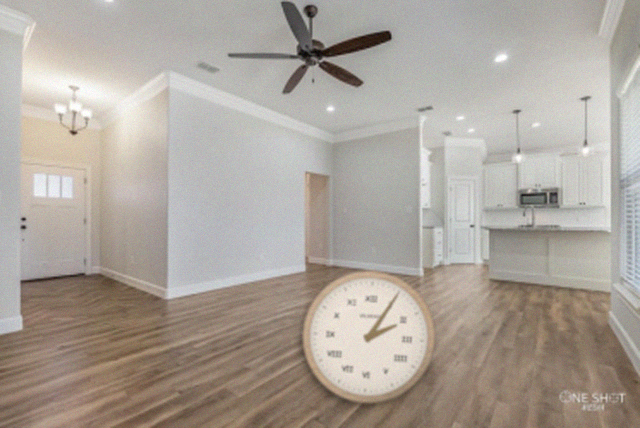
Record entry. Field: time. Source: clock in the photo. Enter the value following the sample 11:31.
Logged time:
2:05
